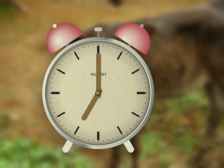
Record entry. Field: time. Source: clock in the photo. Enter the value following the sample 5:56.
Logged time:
7:00
